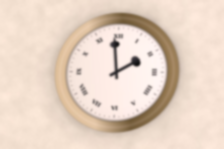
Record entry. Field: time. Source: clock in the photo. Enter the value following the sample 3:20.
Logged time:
1:59
